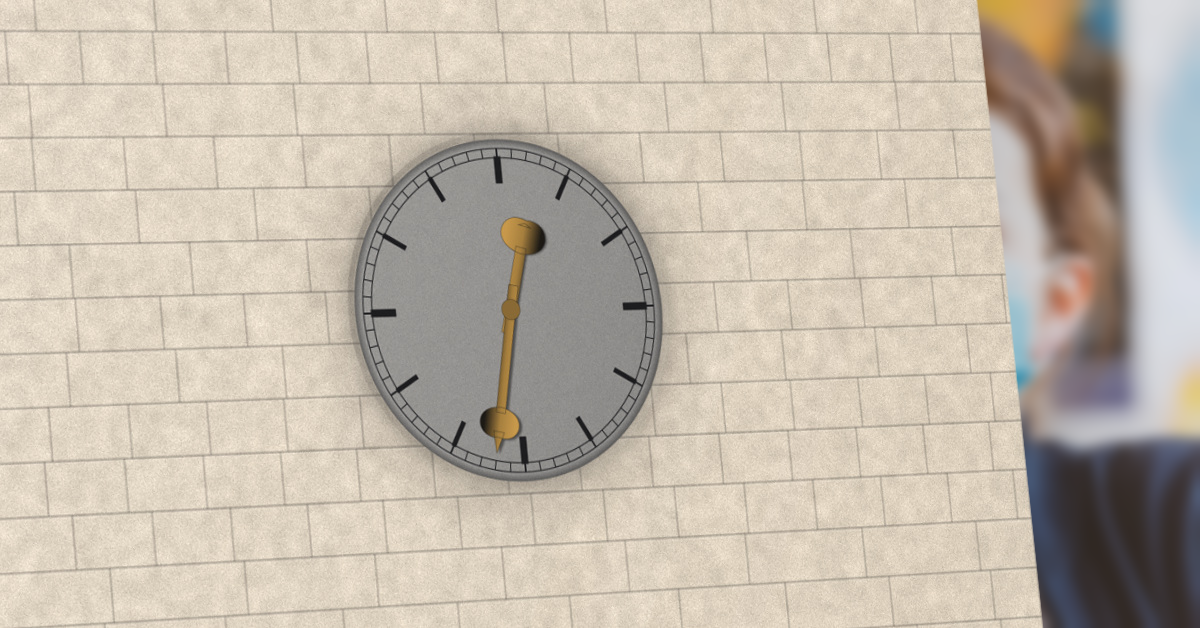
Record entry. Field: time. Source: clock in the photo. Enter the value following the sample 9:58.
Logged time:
12:32
